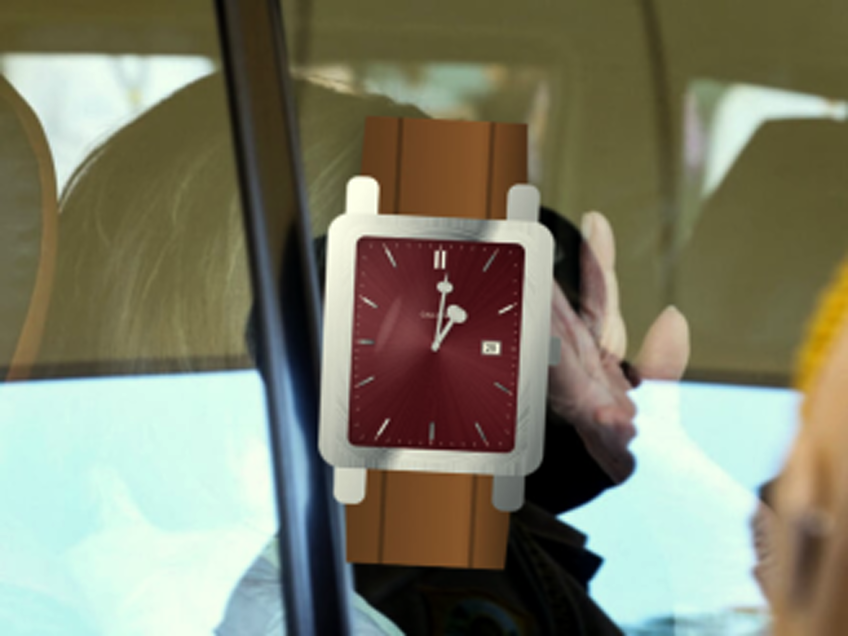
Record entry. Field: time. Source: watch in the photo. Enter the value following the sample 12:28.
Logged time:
1:01
